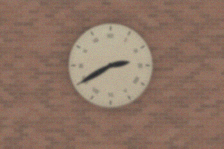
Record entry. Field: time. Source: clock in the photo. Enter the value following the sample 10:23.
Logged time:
2:40
